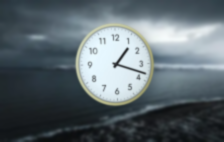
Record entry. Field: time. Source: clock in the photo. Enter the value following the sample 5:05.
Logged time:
1:18
